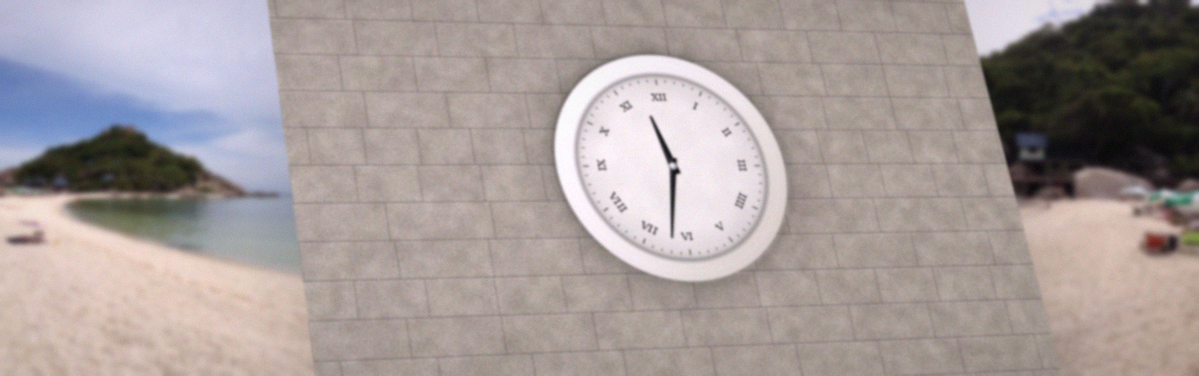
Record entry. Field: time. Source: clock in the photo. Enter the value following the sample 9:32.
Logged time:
11:32
